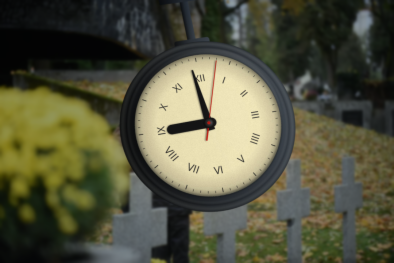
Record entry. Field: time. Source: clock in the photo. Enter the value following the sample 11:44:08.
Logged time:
8:59:03
